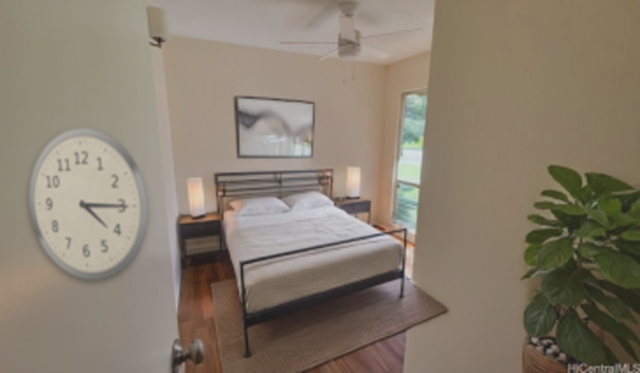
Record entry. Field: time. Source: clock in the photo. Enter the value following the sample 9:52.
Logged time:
4:15
